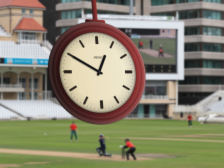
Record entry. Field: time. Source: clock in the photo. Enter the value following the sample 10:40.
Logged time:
12:50
